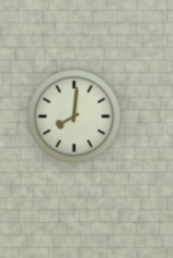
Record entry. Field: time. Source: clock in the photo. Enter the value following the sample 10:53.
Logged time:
8:01
